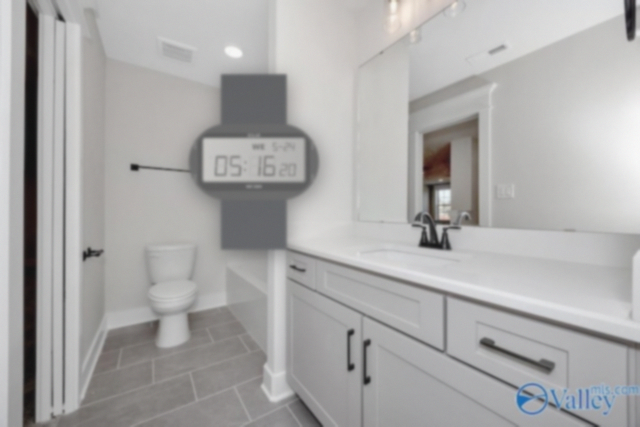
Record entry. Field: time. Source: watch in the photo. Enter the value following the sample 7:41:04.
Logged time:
5:16:20
